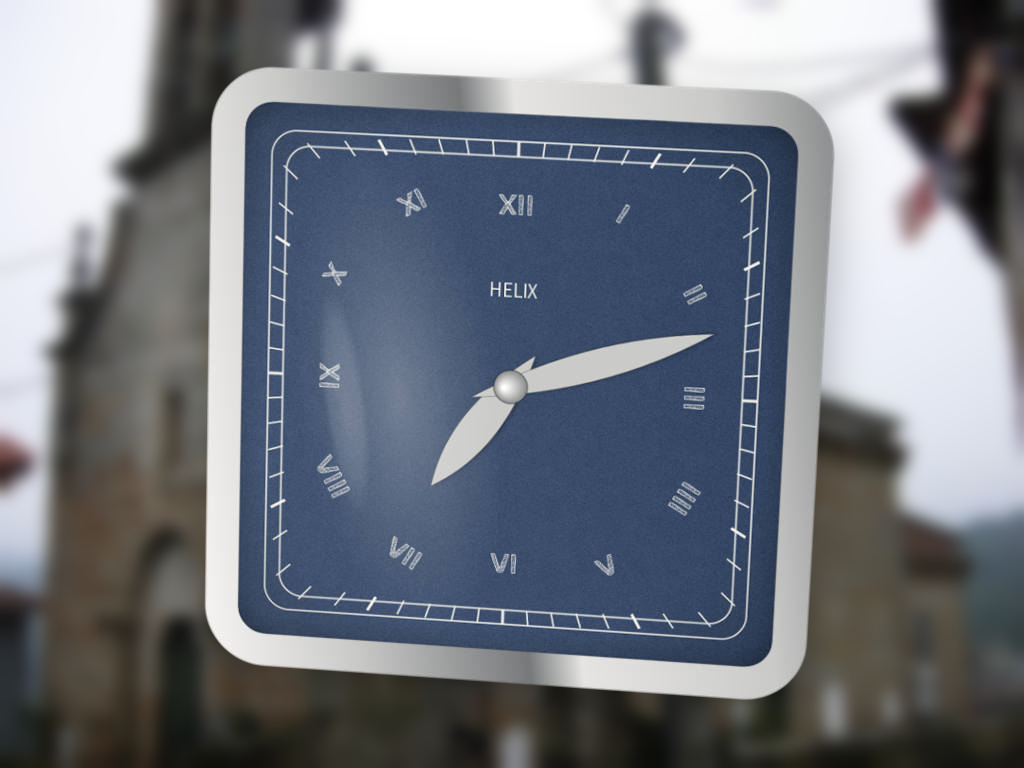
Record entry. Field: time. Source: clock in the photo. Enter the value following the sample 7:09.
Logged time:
7:12
